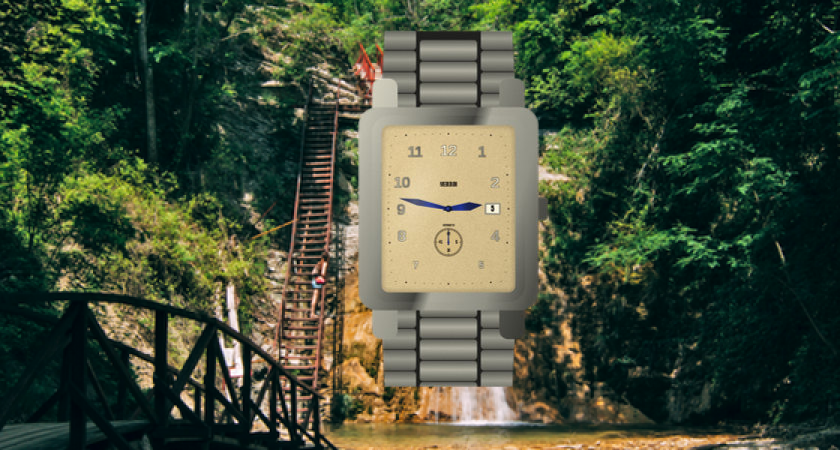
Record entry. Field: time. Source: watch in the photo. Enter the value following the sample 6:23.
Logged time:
2:47
